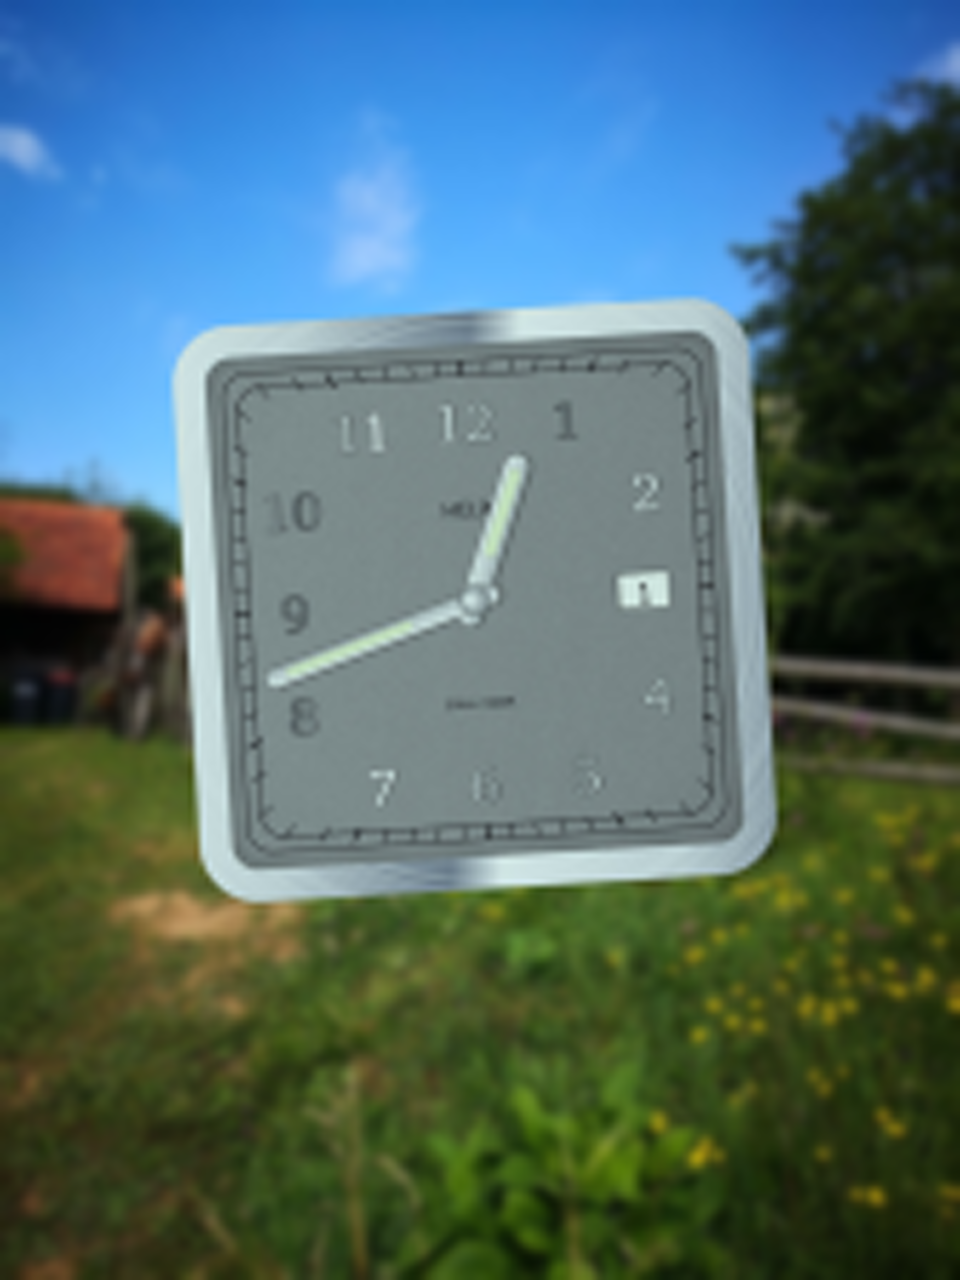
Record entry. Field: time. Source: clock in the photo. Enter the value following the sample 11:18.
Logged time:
12:42
